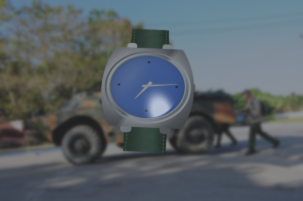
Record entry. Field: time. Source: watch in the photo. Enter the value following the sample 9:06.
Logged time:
7:14
